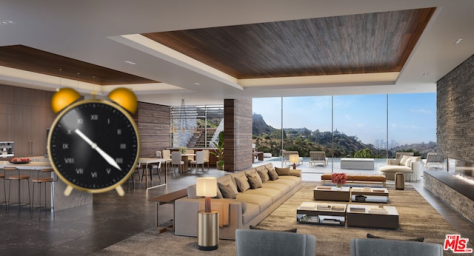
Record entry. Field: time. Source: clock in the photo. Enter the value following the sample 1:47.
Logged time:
10:22
